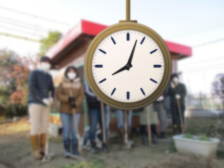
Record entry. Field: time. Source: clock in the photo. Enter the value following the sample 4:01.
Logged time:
8:03
